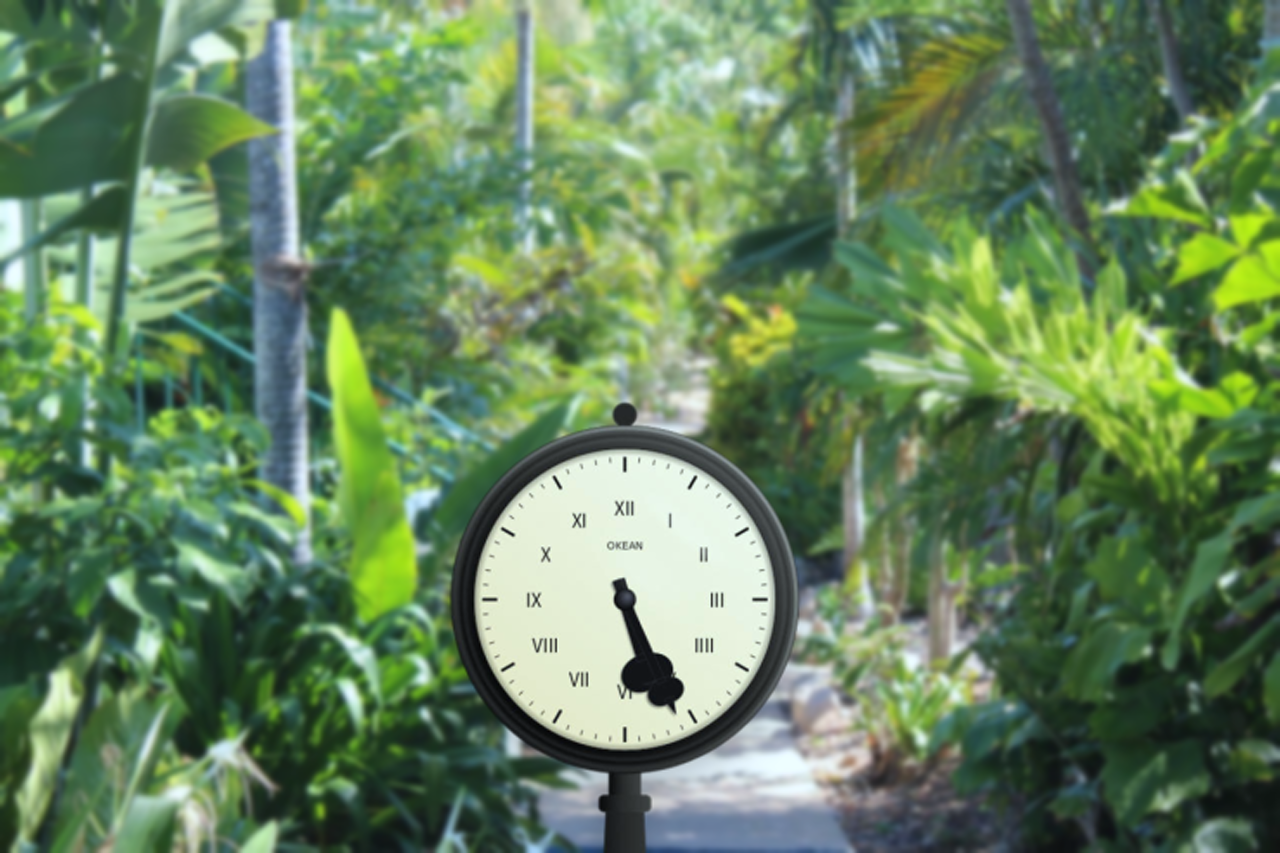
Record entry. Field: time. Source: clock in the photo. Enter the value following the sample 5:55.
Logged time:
5:26
